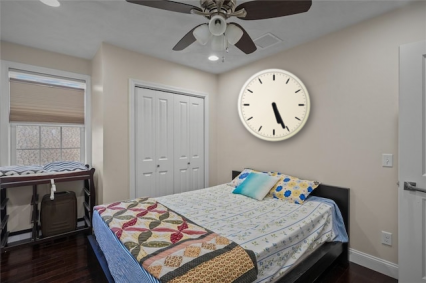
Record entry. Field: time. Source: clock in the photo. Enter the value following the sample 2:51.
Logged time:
5:26
